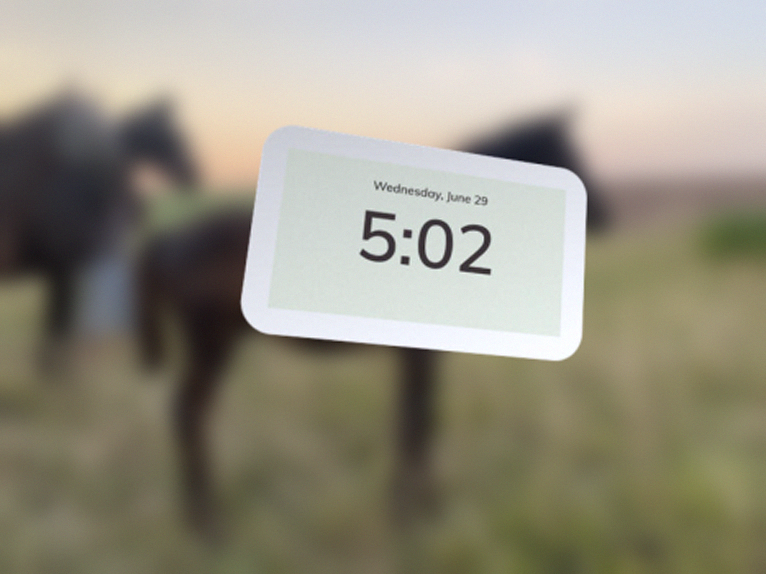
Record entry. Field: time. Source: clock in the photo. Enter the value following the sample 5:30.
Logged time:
5:02
